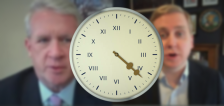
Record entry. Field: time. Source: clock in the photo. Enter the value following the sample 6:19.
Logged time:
4:22
